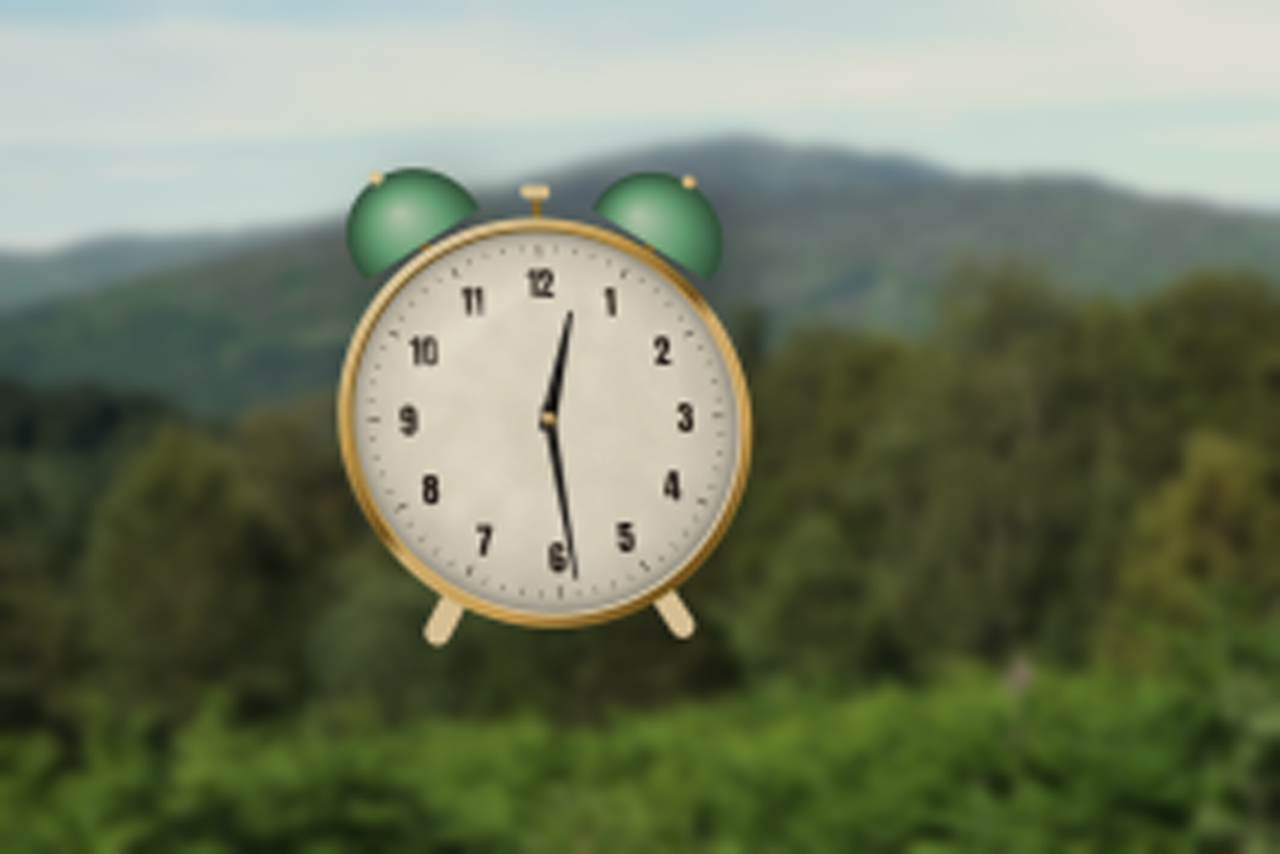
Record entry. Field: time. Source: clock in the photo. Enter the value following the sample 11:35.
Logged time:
12:29
